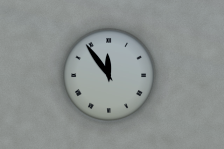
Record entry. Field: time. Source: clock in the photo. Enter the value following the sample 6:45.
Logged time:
11:54
